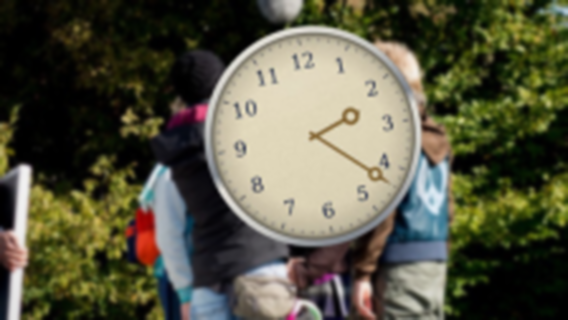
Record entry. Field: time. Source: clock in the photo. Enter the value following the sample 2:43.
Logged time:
2:22
